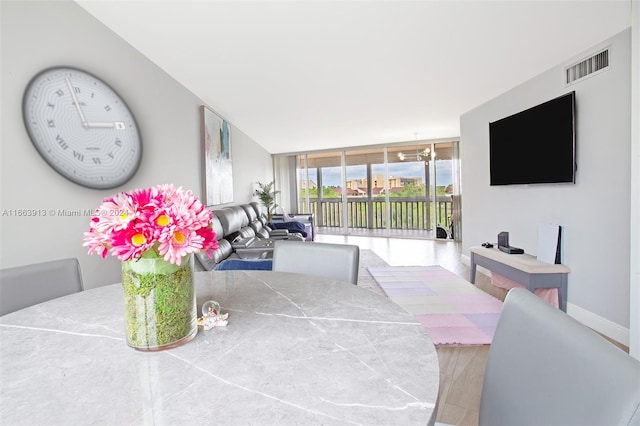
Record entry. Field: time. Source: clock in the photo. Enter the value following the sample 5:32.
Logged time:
2:59
